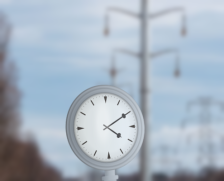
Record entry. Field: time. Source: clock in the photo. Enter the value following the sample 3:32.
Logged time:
4:10
